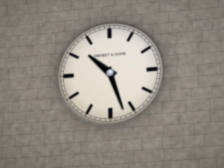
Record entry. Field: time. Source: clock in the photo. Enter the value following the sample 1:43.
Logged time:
10:27
